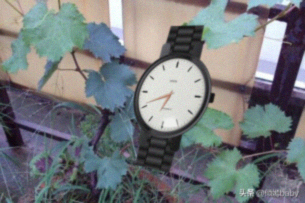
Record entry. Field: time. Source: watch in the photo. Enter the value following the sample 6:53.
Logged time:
6:41
